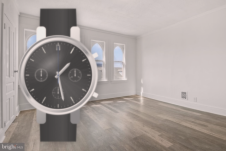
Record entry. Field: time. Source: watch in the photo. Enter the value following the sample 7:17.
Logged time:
1:28
